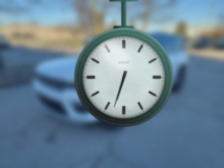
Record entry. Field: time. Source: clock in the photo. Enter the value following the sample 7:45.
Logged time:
6:33
